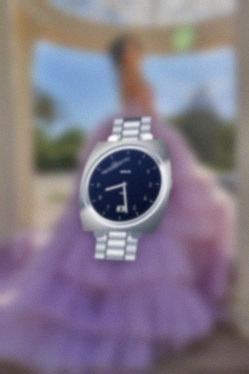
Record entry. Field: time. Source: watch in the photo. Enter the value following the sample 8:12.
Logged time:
8:28
